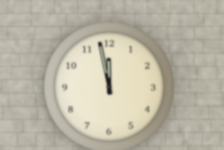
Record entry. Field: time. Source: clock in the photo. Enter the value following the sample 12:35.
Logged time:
11:58
